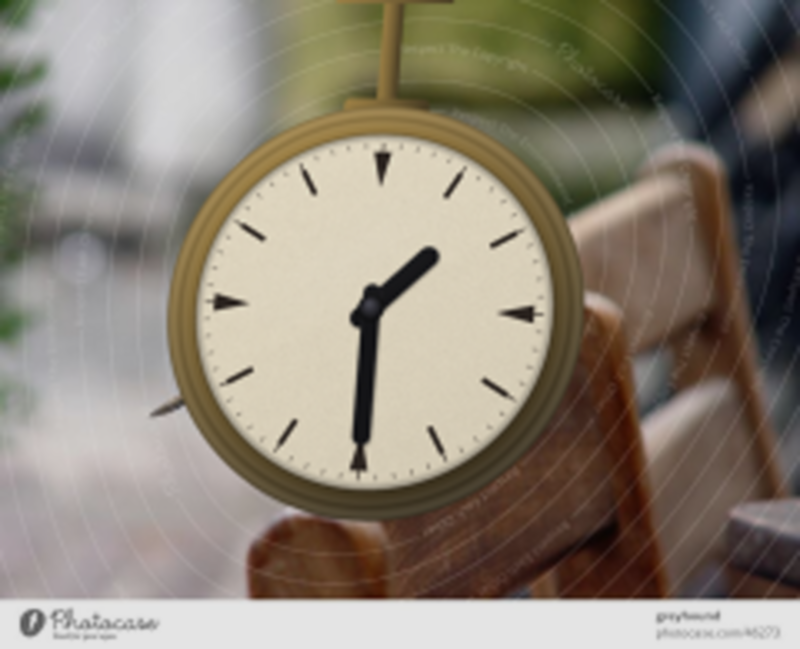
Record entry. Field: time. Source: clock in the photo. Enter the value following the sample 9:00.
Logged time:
1:30
